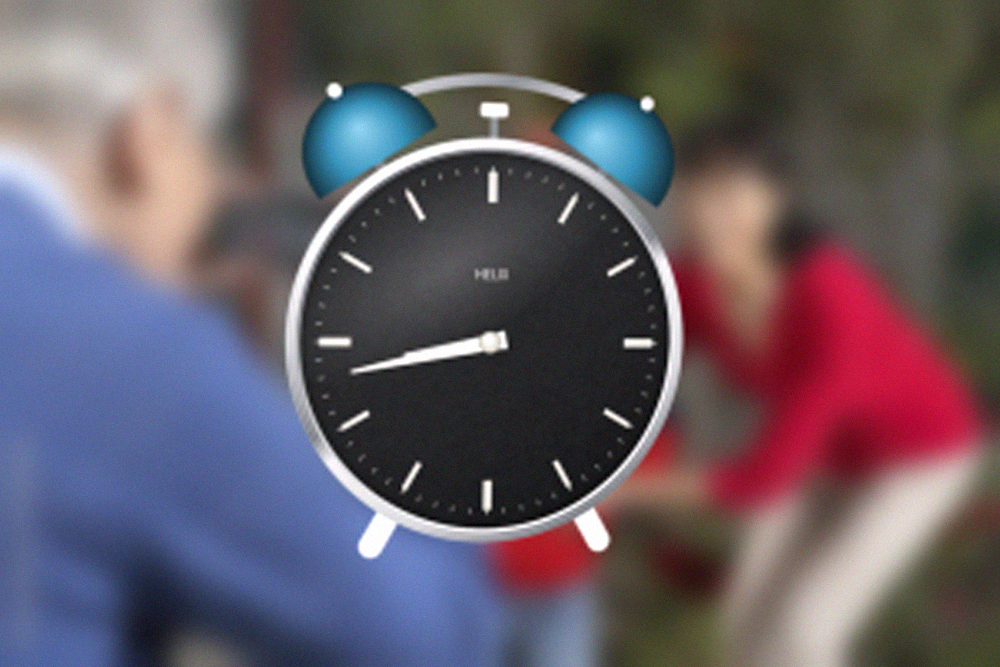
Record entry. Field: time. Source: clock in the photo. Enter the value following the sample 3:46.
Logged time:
8:43
